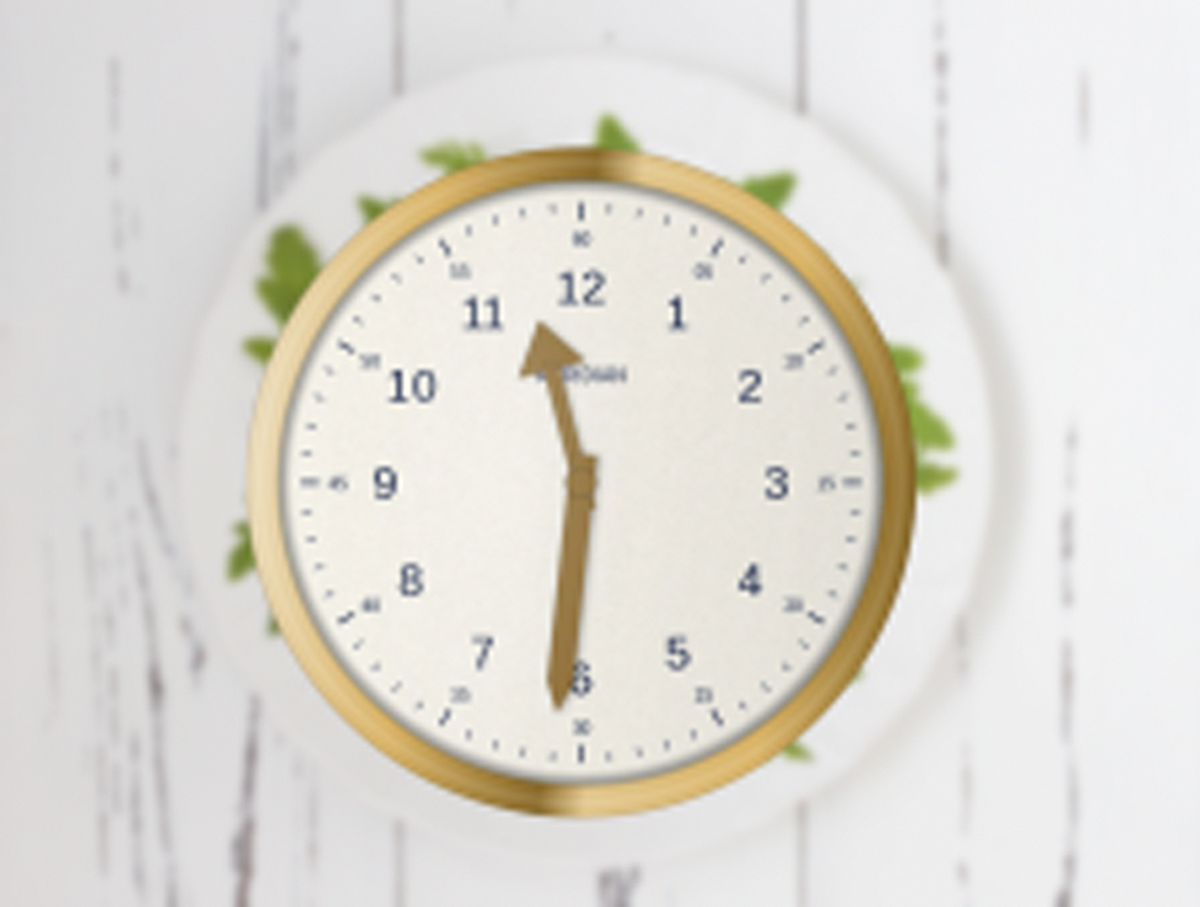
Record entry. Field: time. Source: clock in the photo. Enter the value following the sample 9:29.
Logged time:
11:31
